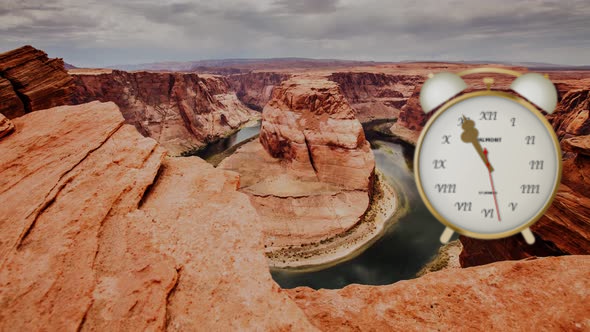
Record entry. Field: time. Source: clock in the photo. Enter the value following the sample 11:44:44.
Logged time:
10:55:28
